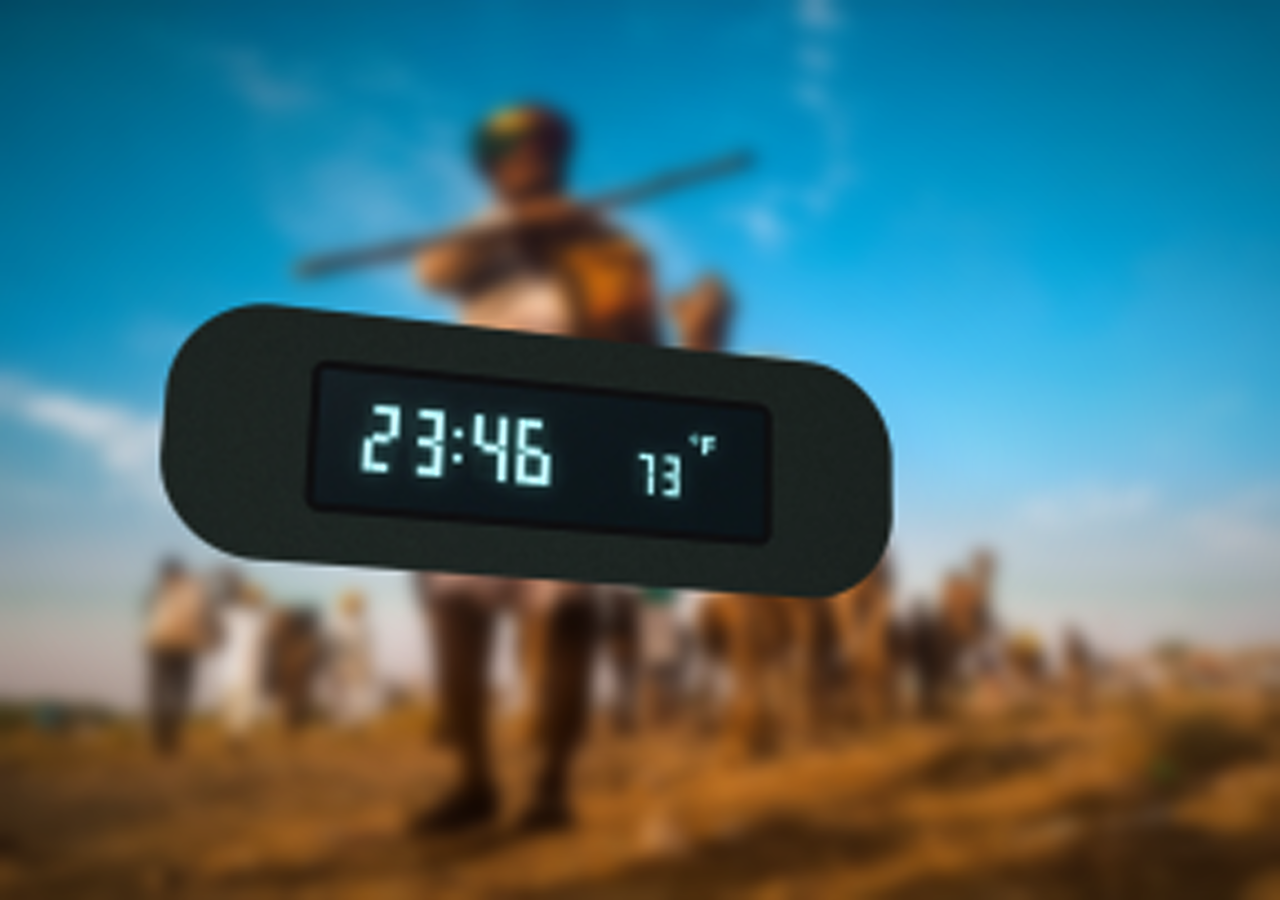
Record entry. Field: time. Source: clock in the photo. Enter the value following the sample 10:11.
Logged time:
23:46
